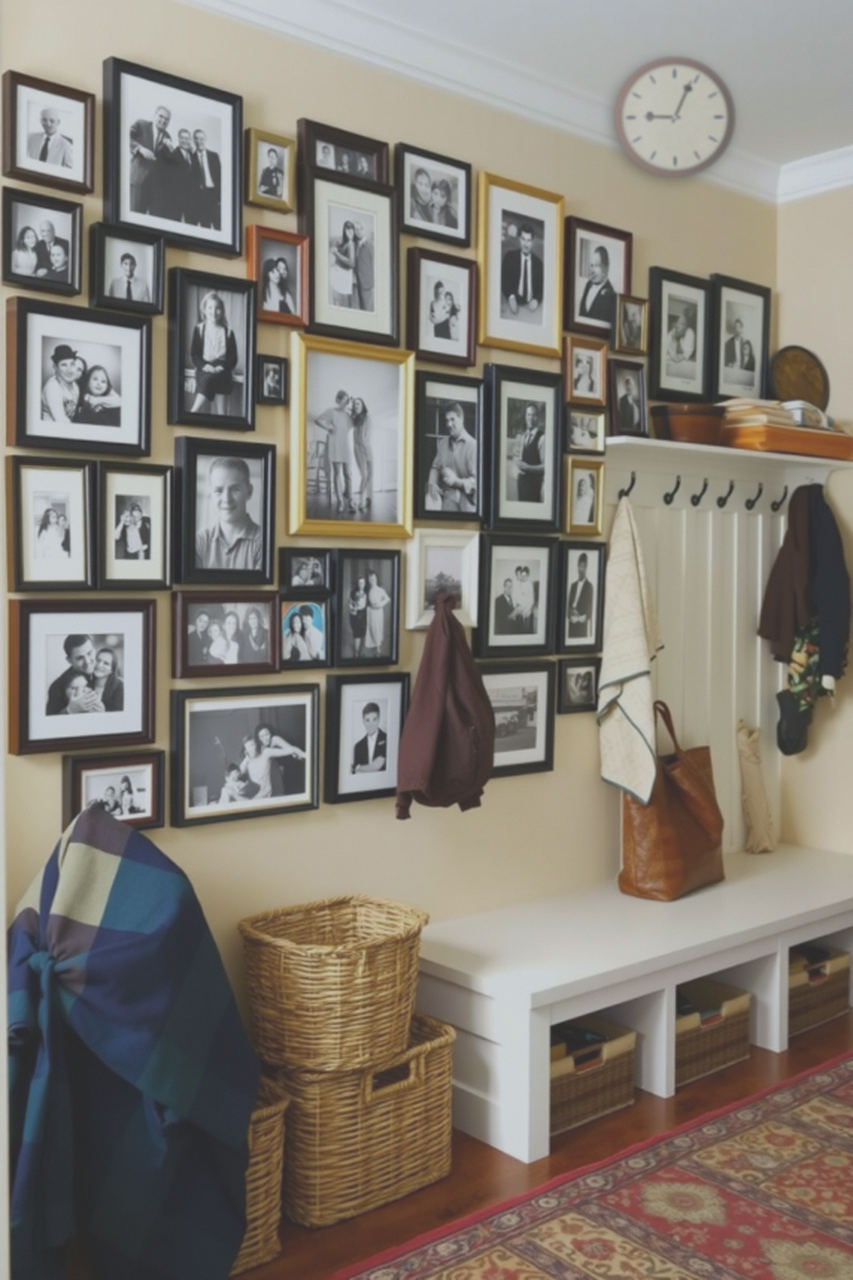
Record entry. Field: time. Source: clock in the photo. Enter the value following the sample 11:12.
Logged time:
9:04
